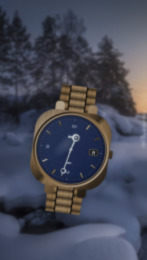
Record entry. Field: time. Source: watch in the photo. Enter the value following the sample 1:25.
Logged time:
12:32
